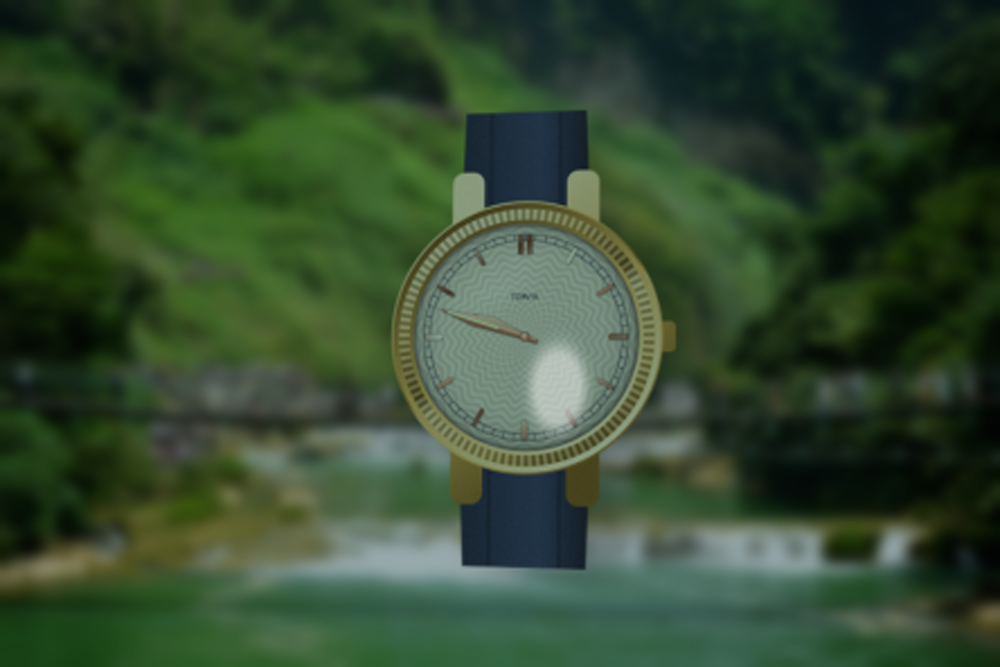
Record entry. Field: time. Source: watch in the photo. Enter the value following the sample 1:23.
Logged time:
9:48
